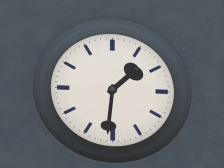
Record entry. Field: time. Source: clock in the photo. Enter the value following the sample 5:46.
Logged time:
1:31
